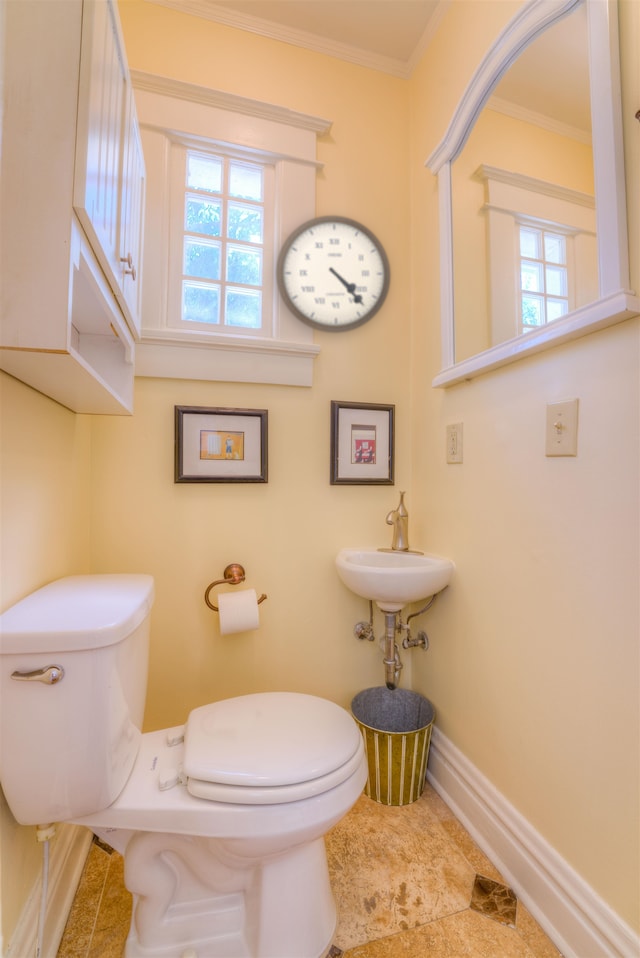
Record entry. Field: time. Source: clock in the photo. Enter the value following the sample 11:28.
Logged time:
4:23
